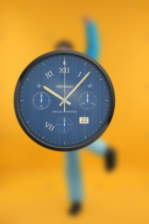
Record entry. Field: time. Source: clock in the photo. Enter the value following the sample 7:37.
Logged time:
10:07
